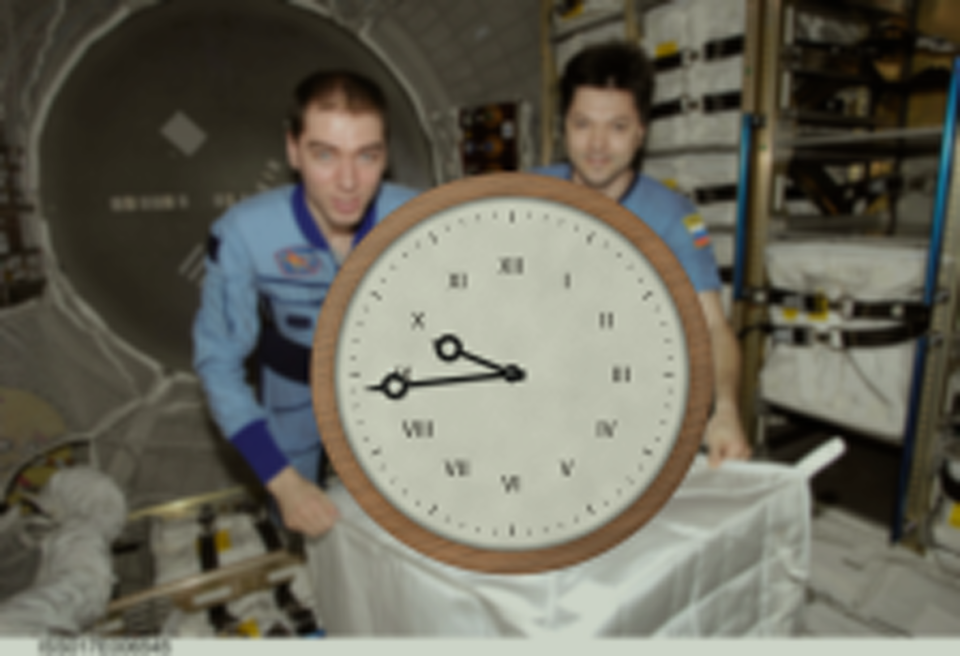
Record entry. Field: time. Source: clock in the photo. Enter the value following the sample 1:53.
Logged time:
9:44
